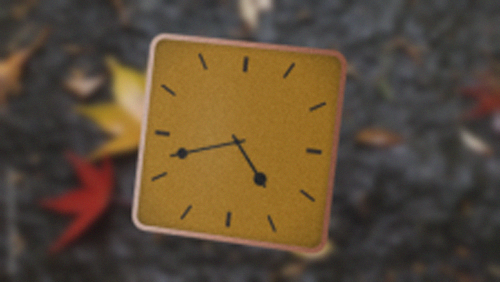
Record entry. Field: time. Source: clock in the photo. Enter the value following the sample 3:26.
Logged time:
4:42
